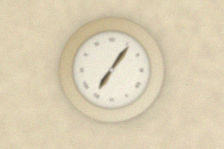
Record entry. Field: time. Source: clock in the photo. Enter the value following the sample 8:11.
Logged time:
7:06
